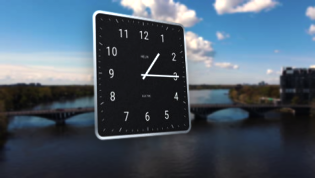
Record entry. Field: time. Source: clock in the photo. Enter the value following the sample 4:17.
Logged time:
1:15
